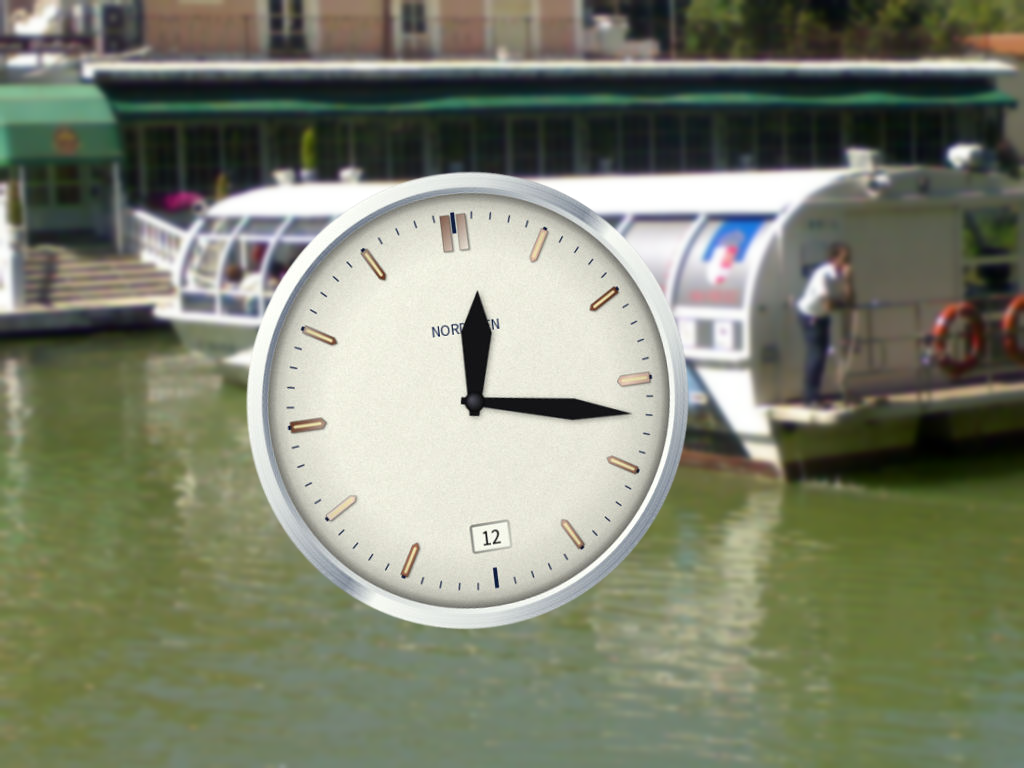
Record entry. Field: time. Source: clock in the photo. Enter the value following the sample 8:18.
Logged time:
12:17
